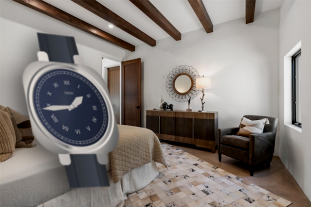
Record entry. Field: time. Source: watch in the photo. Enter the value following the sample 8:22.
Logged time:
1:44
